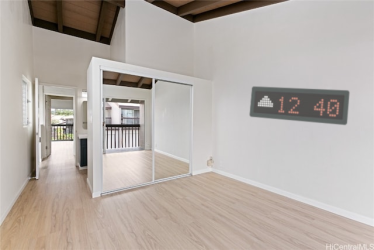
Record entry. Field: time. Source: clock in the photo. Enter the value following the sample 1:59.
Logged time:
12:40
